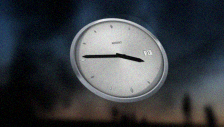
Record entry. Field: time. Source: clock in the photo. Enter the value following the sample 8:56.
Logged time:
3:46
